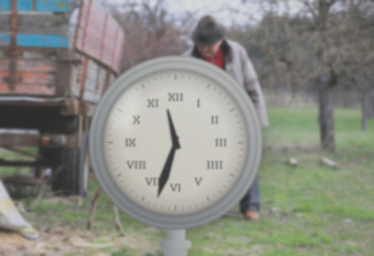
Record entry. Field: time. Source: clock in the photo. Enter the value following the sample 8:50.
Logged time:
11:33
